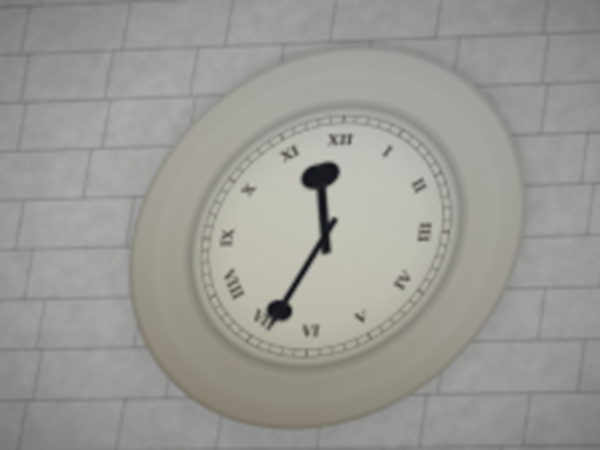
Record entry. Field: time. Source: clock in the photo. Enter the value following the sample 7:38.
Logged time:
11:34
